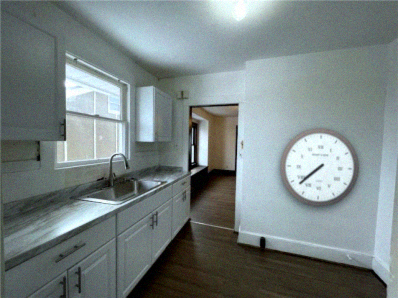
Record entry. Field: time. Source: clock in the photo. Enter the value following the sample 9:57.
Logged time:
7:38
